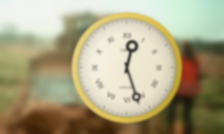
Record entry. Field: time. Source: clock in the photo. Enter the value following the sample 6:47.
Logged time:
12:27
